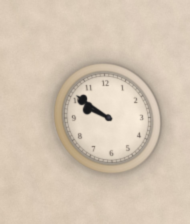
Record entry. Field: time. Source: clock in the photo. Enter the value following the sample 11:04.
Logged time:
9:51
